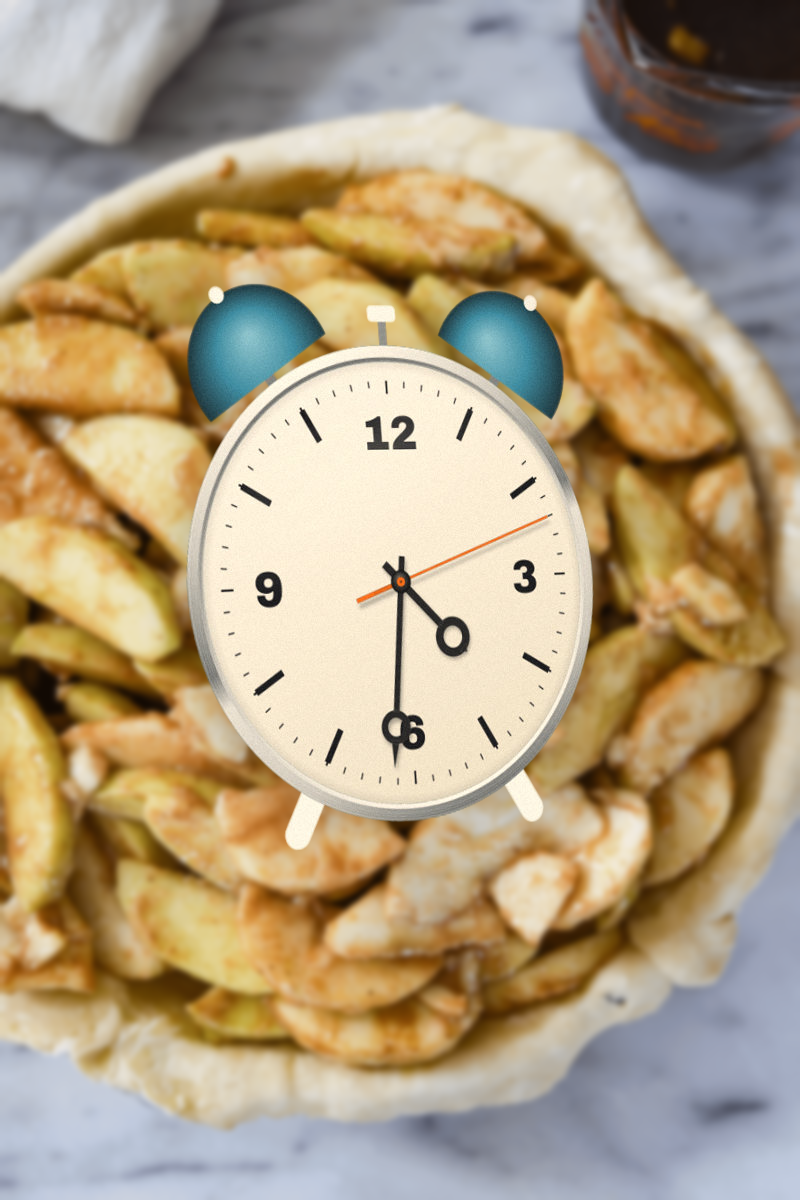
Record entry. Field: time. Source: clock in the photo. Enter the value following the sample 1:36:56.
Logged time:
4:31:12
